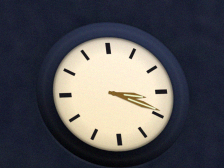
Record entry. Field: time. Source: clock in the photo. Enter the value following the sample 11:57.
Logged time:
3:19
